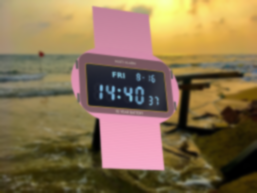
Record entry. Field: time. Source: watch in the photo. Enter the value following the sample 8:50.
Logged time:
14:40
